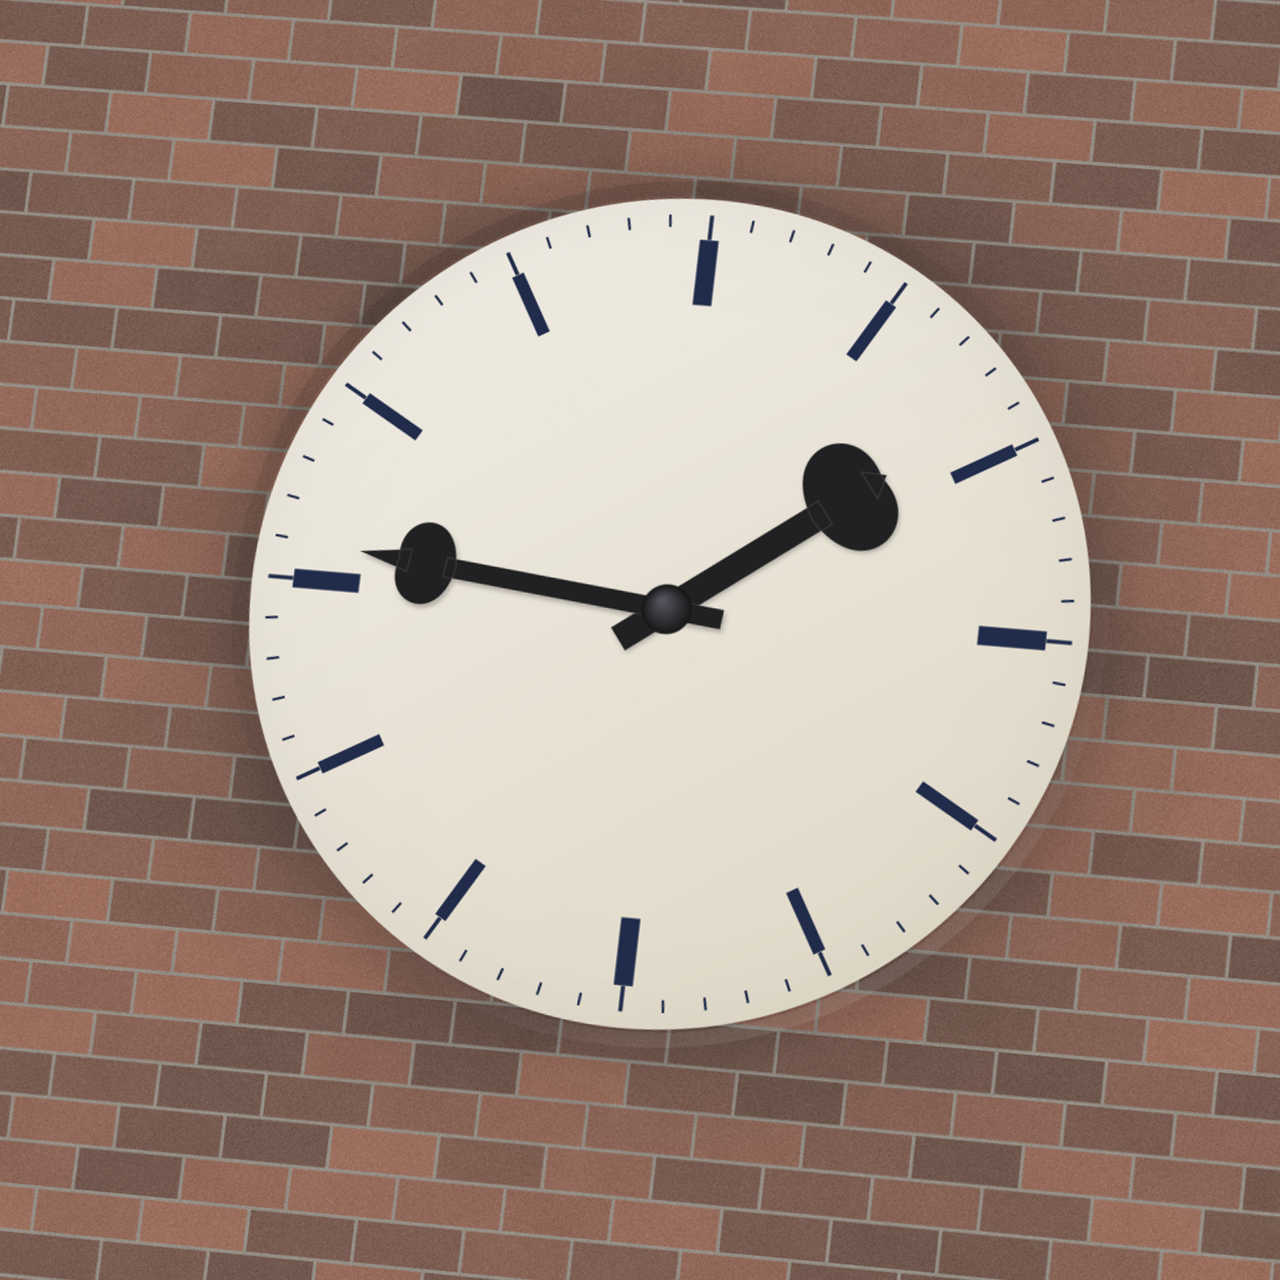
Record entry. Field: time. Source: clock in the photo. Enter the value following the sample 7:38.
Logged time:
1:46
